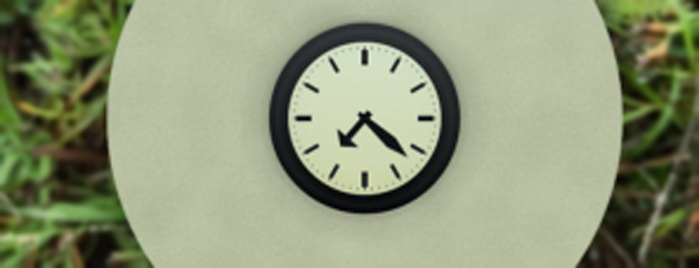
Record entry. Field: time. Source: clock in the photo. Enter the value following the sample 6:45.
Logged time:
7:22
